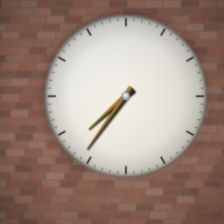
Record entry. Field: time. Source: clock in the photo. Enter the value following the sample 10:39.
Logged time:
7:36
